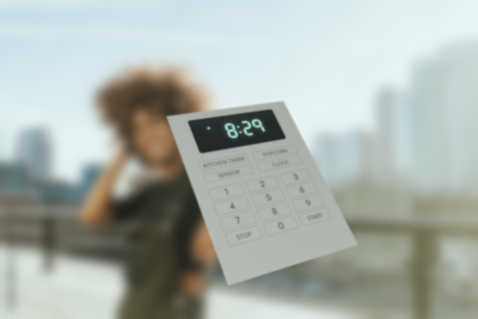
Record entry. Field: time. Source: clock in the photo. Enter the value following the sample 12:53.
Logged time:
8:29
